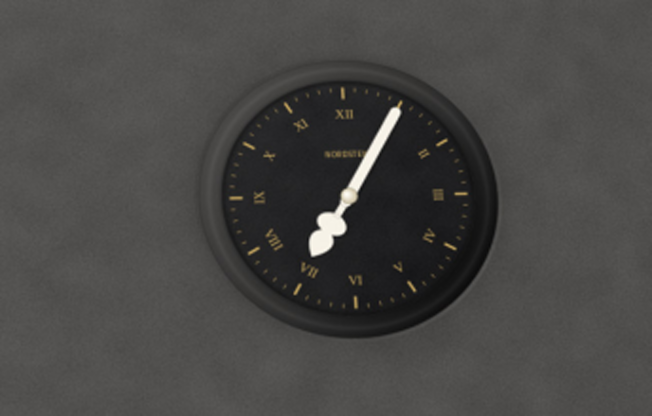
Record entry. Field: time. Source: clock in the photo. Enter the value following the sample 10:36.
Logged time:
7:05
